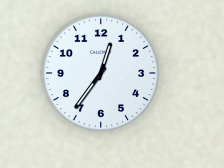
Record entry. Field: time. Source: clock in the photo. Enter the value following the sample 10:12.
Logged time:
12:36
